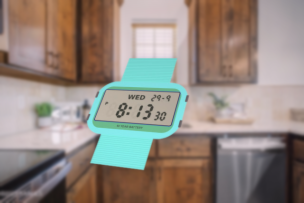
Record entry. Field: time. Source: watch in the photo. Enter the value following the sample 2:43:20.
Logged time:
8:13:30
